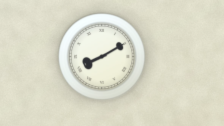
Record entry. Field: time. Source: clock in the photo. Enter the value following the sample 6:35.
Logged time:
8:10
